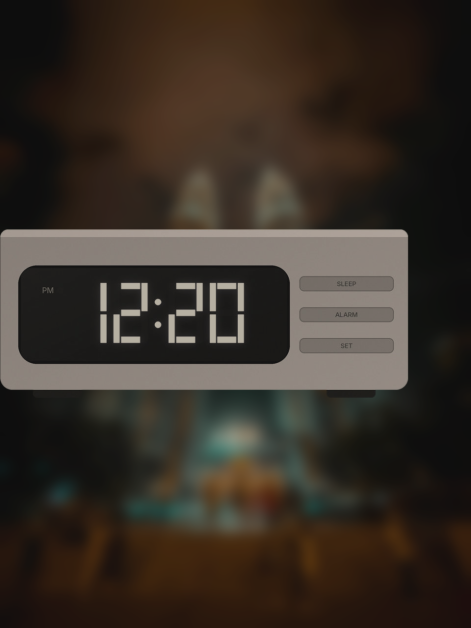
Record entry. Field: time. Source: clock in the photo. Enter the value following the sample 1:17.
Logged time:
12:20
